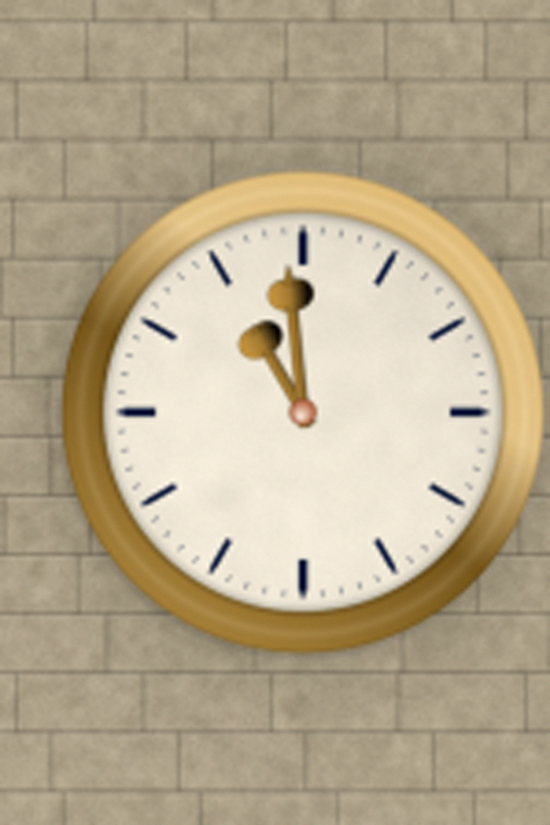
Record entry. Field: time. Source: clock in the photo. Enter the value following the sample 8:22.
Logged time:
10:59
